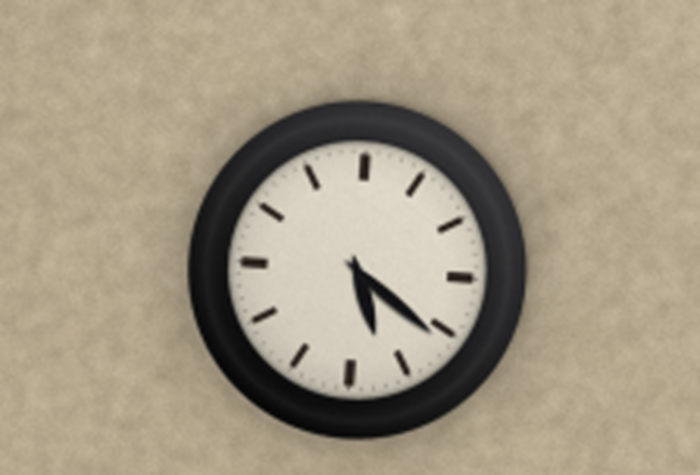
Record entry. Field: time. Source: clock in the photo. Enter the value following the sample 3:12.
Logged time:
5:21
